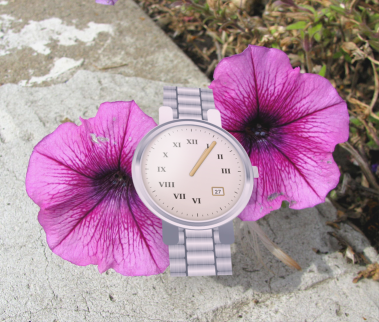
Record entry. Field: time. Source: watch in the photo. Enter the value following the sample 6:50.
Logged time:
1:06
